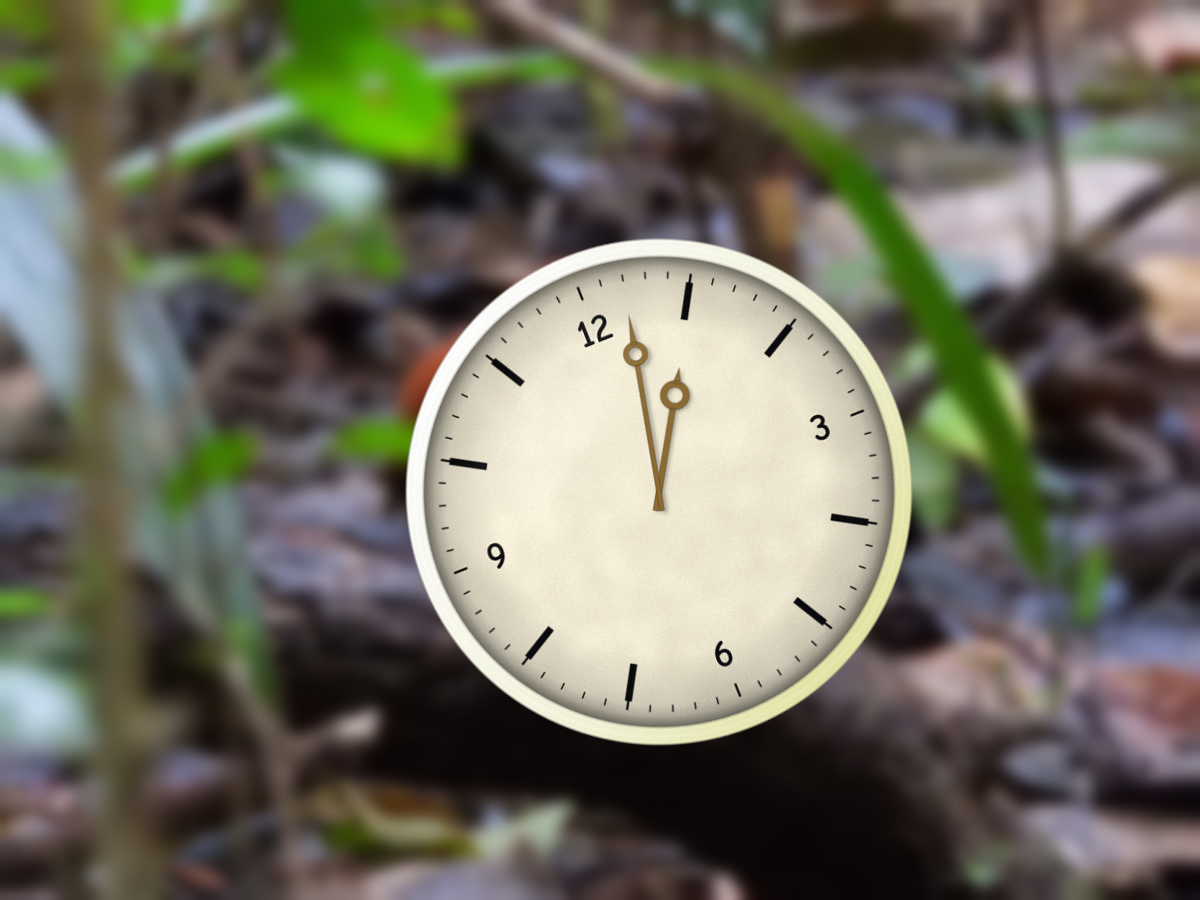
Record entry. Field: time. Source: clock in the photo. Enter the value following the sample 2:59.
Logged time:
1:02
